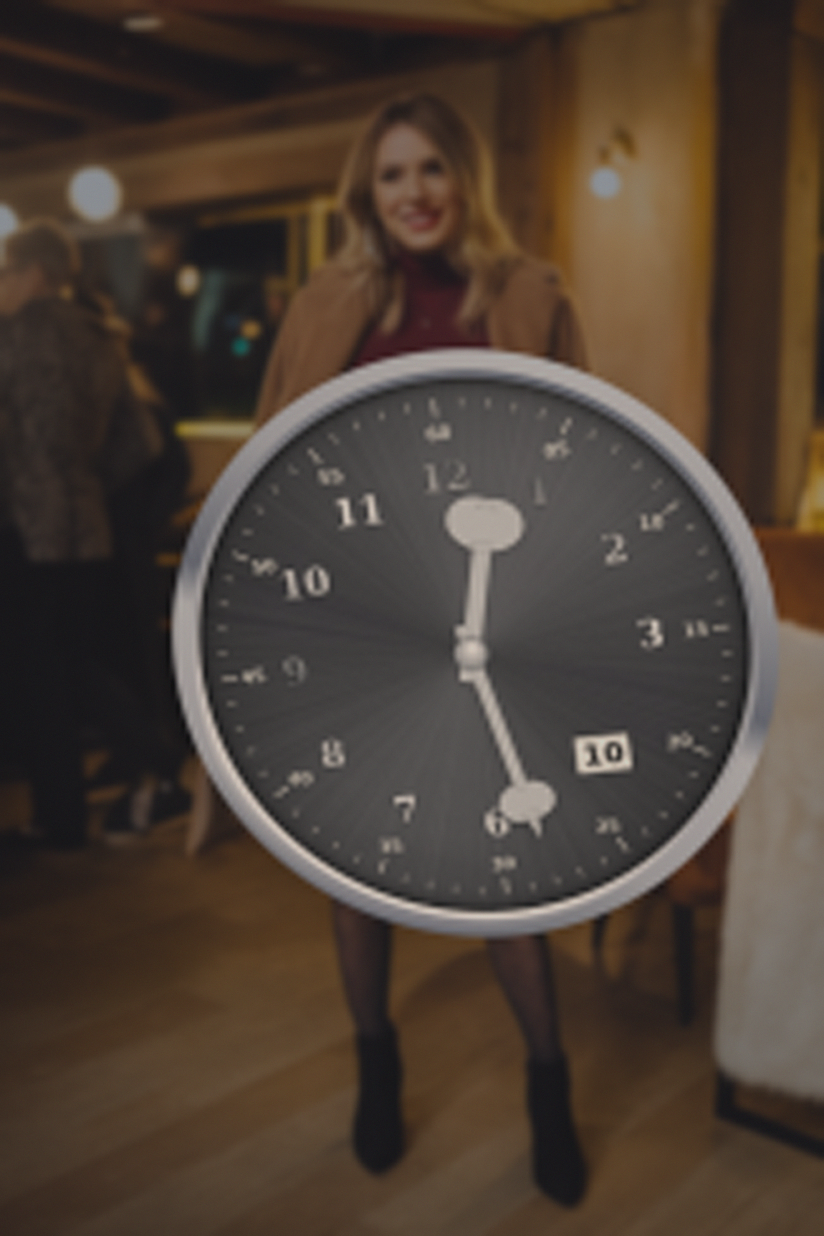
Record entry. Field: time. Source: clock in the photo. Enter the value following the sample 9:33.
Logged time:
12:28
